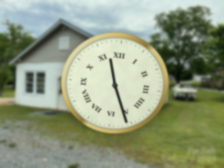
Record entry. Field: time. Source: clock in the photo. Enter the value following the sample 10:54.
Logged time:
11:26
